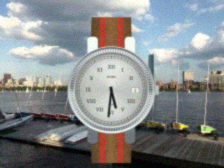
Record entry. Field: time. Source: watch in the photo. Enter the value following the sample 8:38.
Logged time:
5:31
